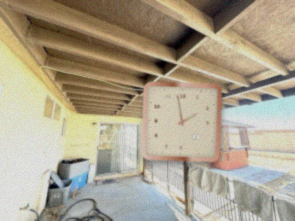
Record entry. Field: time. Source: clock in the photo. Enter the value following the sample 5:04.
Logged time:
1:58
